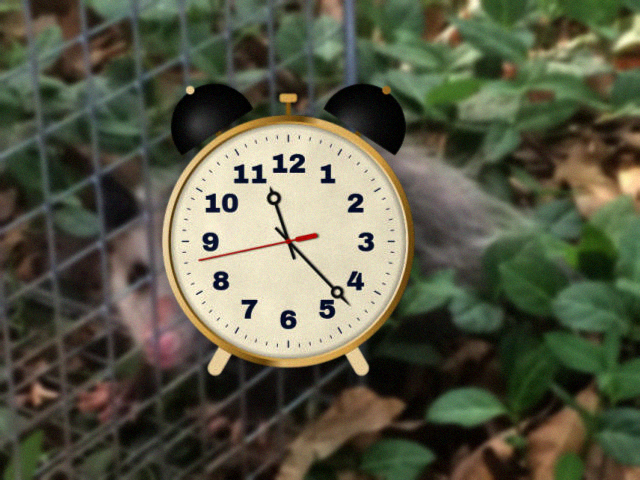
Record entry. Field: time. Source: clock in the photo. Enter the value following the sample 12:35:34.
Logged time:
11:22:43
